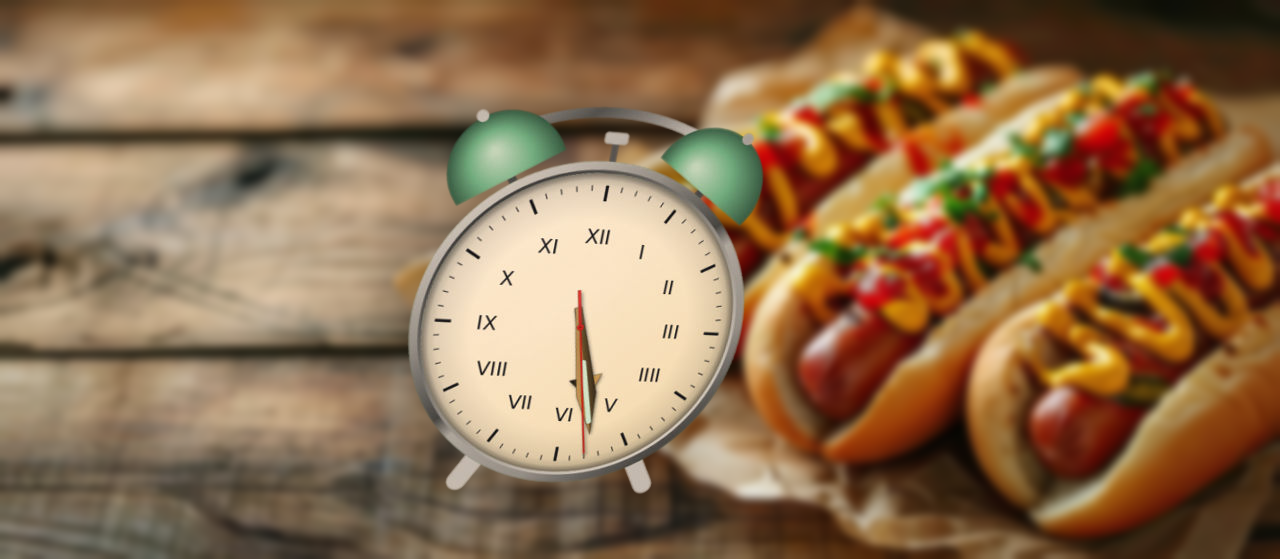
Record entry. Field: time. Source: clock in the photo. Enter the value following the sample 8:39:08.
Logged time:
5:27:28
